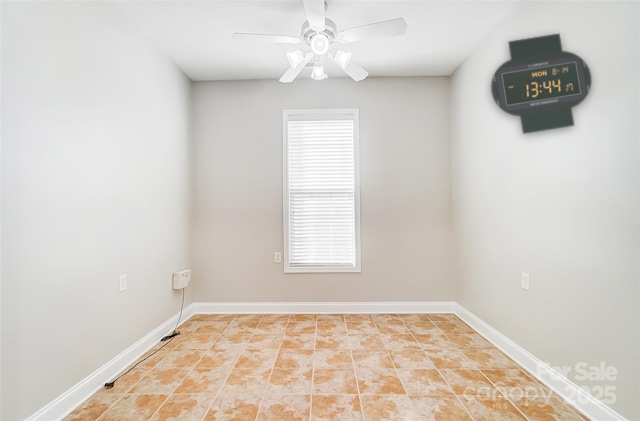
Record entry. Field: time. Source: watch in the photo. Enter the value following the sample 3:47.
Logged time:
13:44
